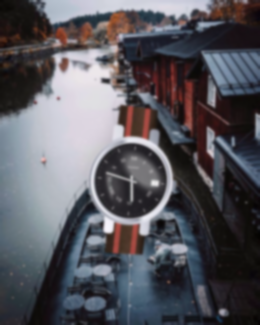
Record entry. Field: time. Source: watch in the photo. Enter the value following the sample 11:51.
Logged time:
5:47
